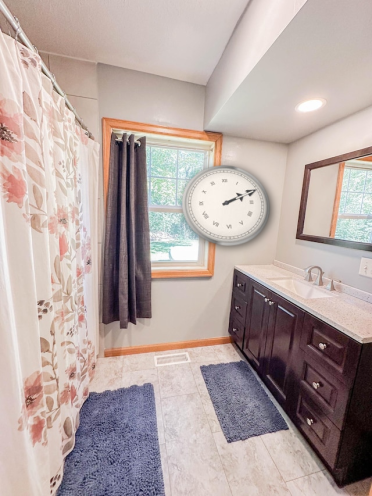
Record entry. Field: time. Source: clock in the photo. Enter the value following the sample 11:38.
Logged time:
2:11
